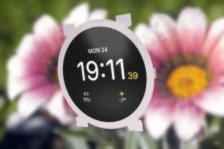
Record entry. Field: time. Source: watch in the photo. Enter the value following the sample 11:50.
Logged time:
19:11
